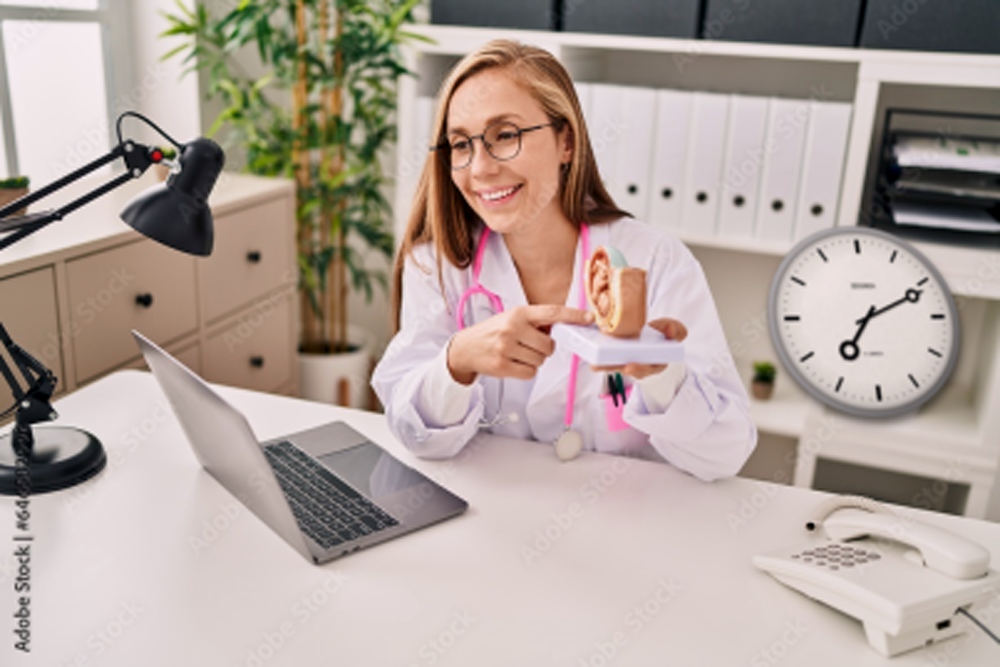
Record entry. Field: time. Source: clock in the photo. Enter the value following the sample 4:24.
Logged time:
7:11
